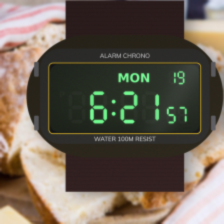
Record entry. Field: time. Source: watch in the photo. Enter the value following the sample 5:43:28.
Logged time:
6:21:57
